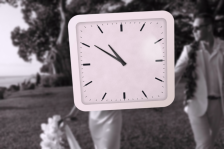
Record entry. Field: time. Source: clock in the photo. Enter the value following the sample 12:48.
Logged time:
10:51
